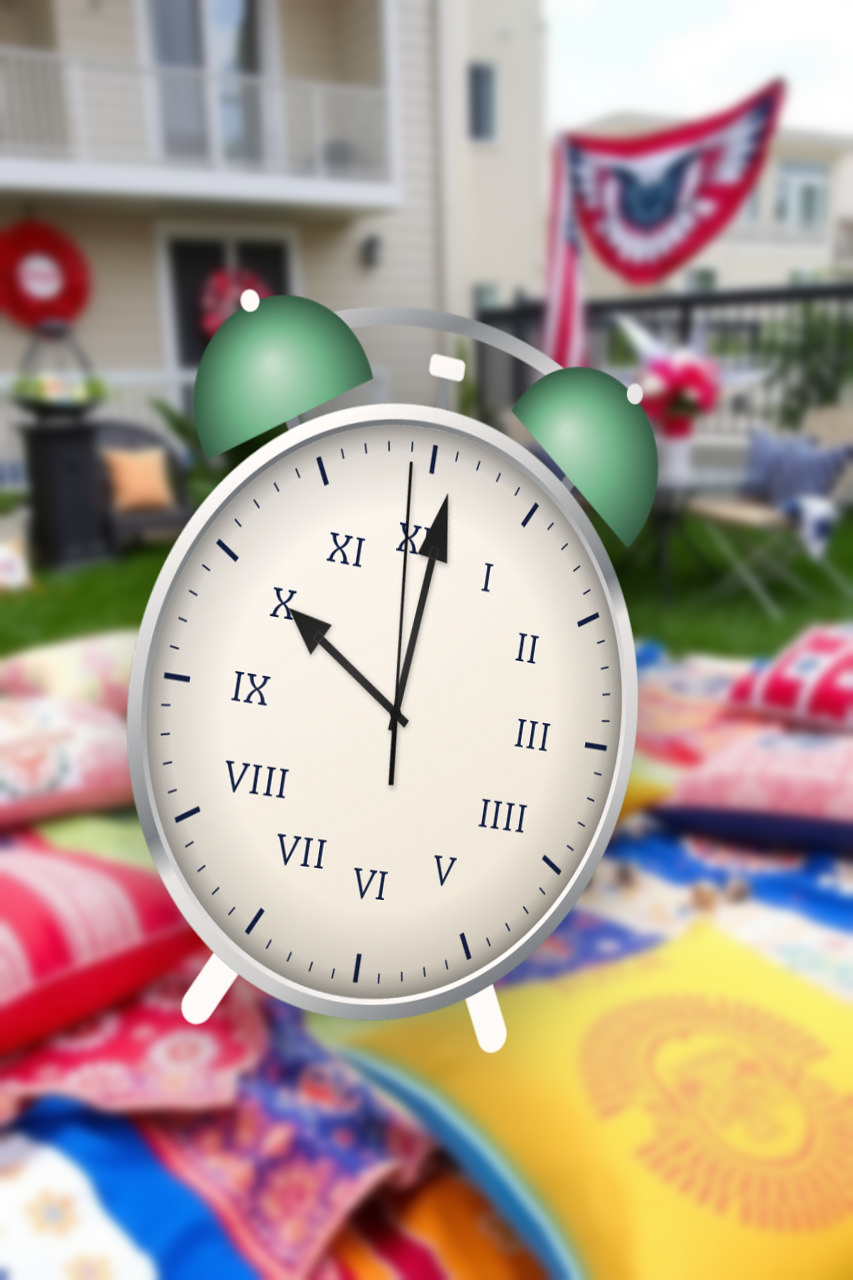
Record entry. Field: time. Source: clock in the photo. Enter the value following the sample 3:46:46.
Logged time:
10:00:59
